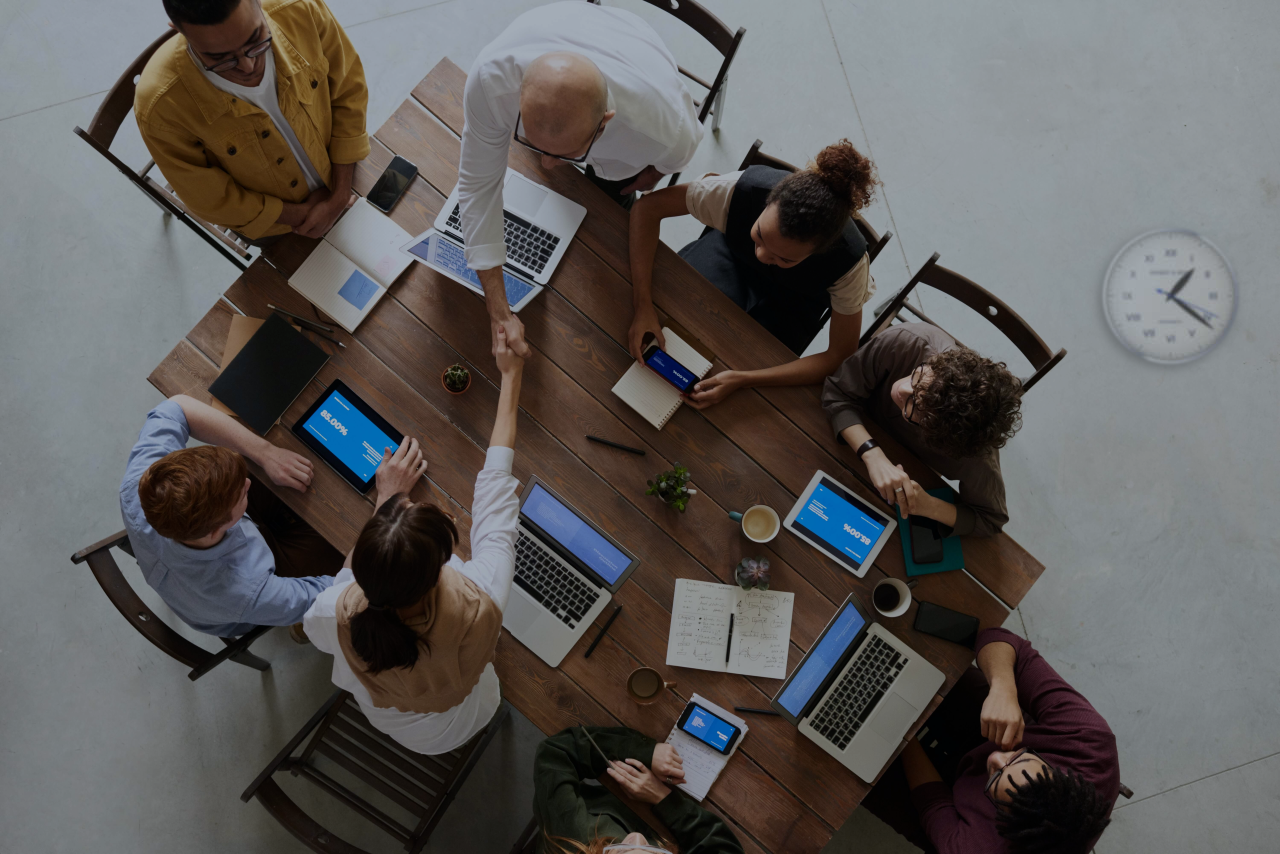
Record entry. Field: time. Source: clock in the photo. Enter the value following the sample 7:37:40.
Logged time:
1:21:19
